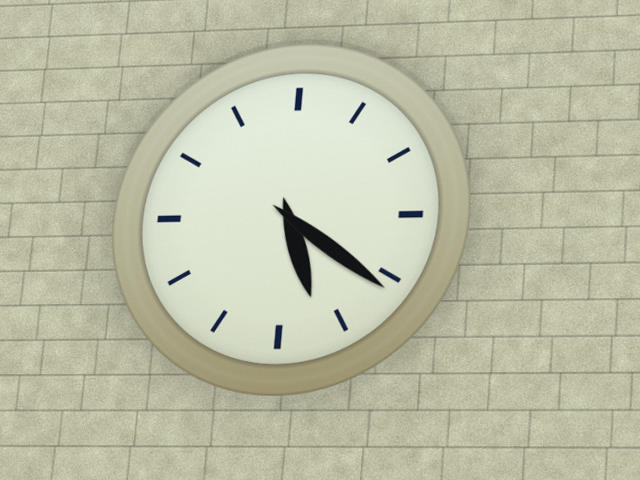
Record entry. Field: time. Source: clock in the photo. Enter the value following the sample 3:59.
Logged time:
5:21
